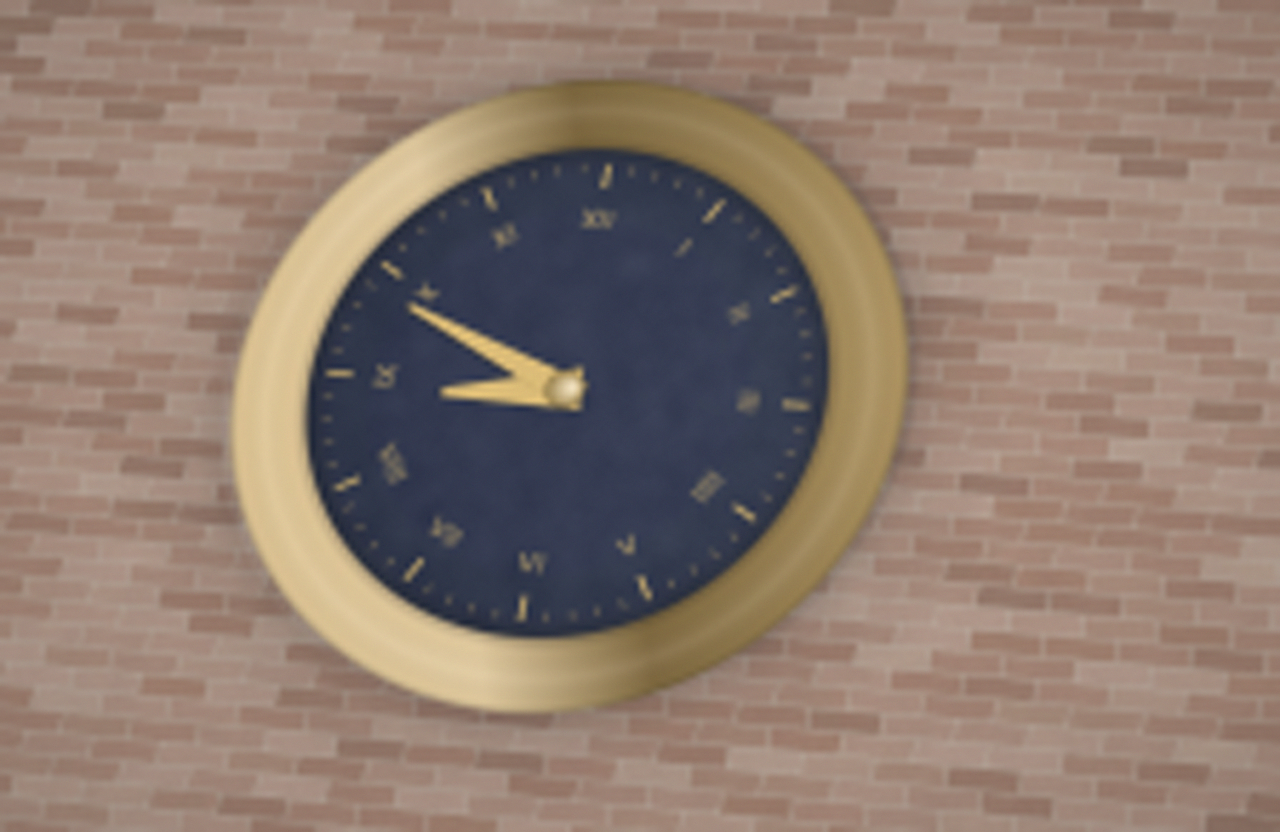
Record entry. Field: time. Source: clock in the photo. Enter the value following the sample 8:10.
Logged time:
8:49
